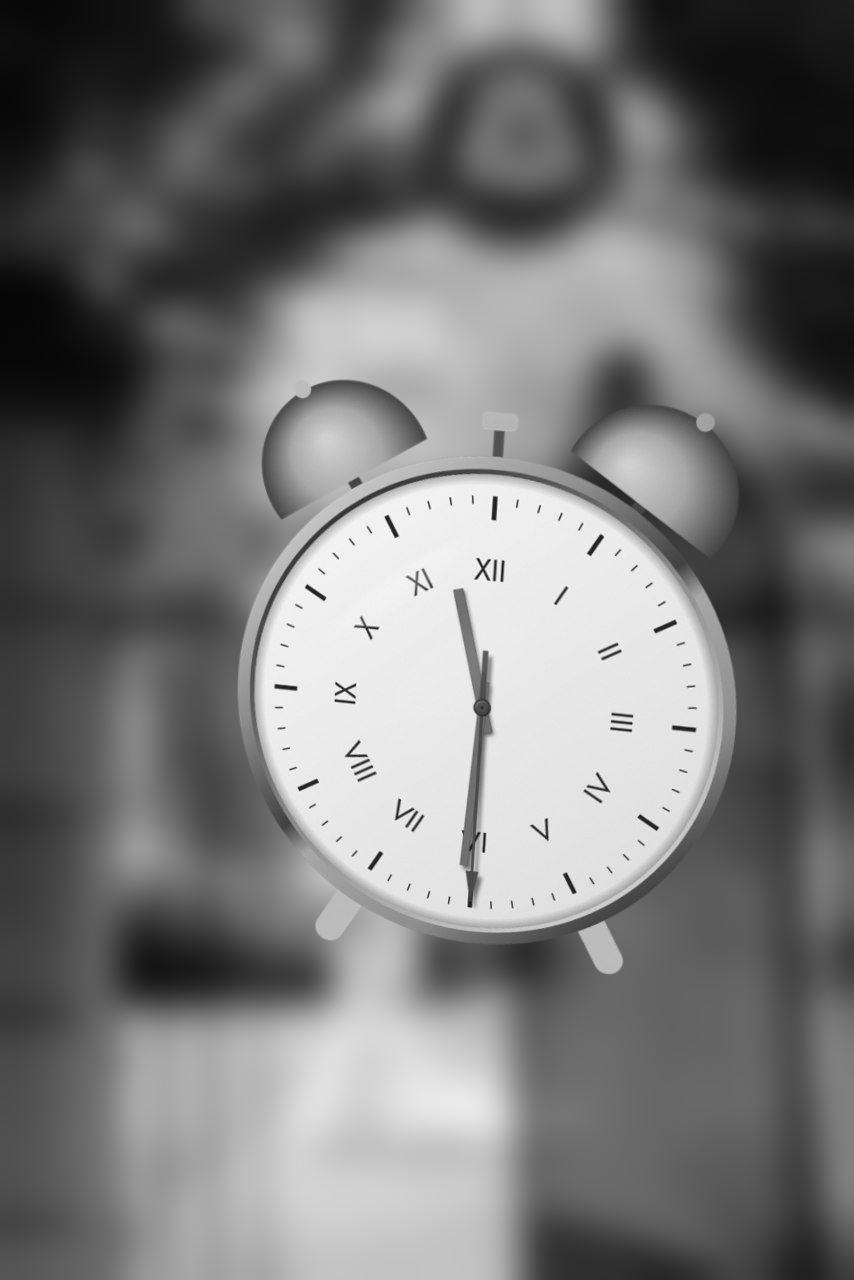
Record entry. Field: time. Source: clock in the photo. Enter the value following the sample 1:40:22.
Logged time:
11:30:30
